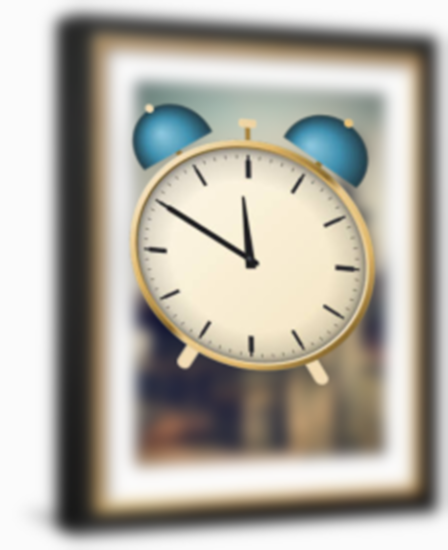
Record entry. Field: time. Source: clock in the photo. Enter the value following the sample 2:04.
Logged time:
11:50
